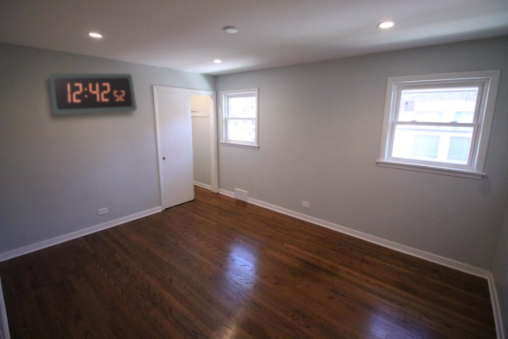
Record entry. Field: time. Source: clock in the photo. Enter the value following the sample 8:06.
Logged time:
12:42
